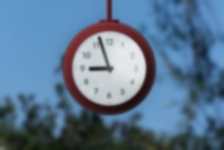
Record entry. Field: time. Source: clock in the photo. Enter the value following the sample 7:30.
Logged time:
8:57
